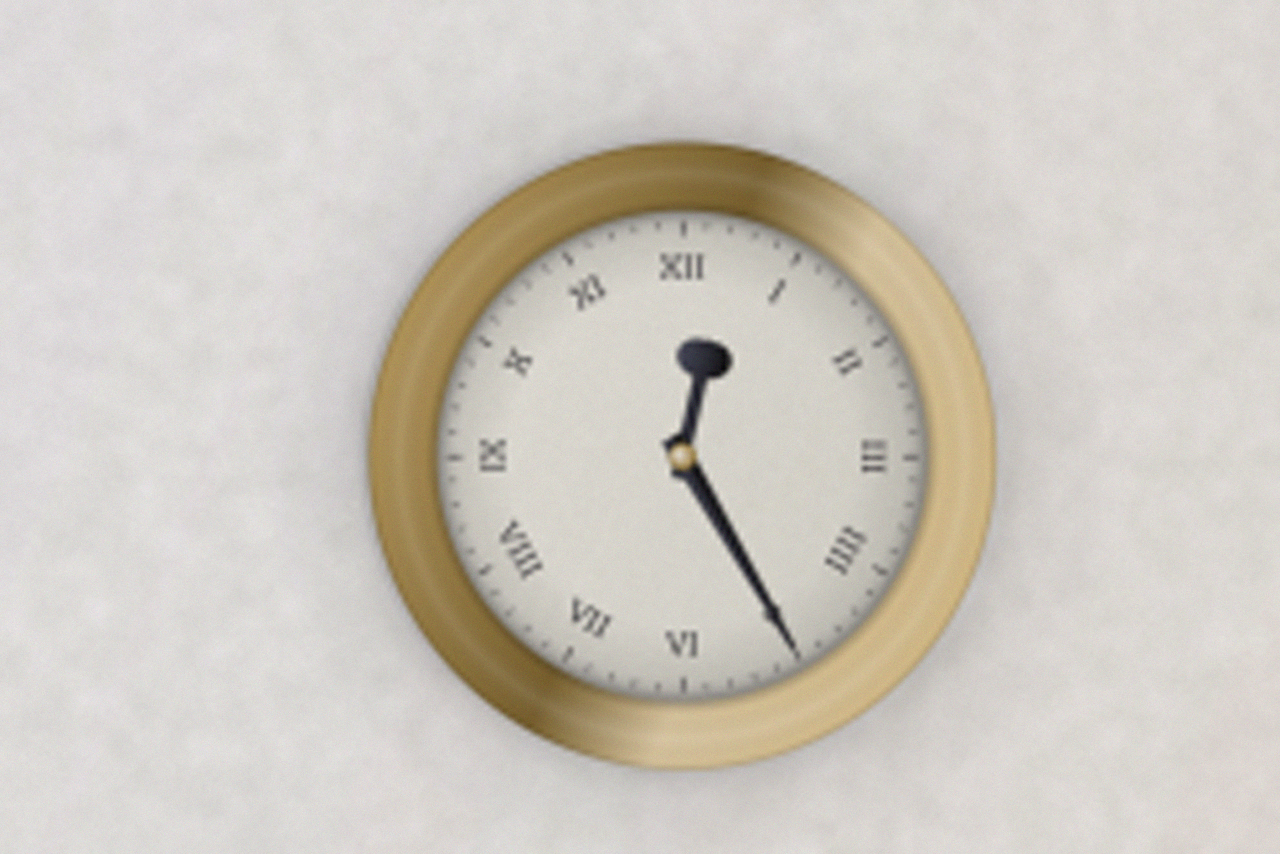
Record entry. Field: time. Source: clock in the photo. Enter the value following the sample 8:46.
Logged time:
12:25
